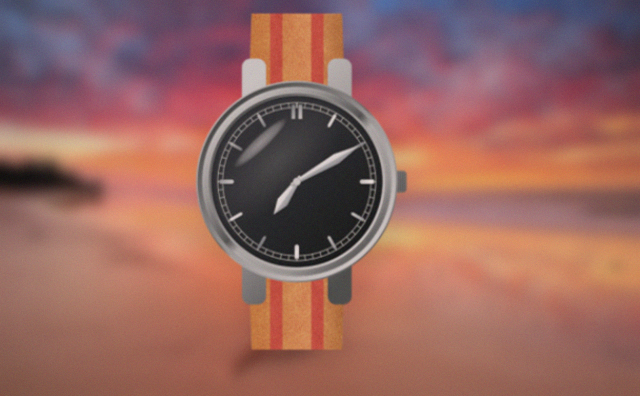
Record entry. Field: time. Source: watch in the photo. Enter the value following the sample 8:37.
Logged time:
7:10
